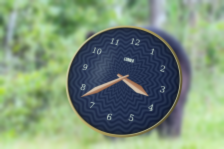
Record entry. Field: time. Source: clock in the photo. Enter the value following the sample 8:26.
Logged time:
3:38
